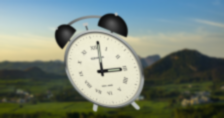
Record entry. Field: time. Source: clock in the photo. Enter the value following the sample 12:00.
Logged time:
3:02
